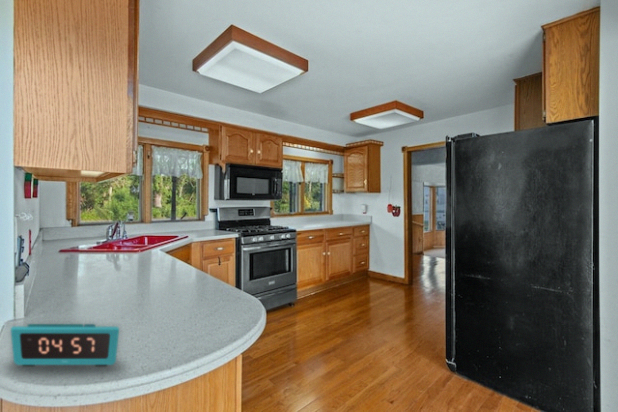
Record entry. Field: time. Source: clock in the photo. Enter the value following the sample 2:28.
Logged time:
4:57
